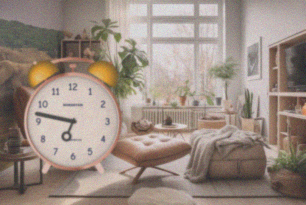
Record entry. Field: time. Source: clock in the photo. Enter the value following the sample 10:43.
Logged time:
6:47
